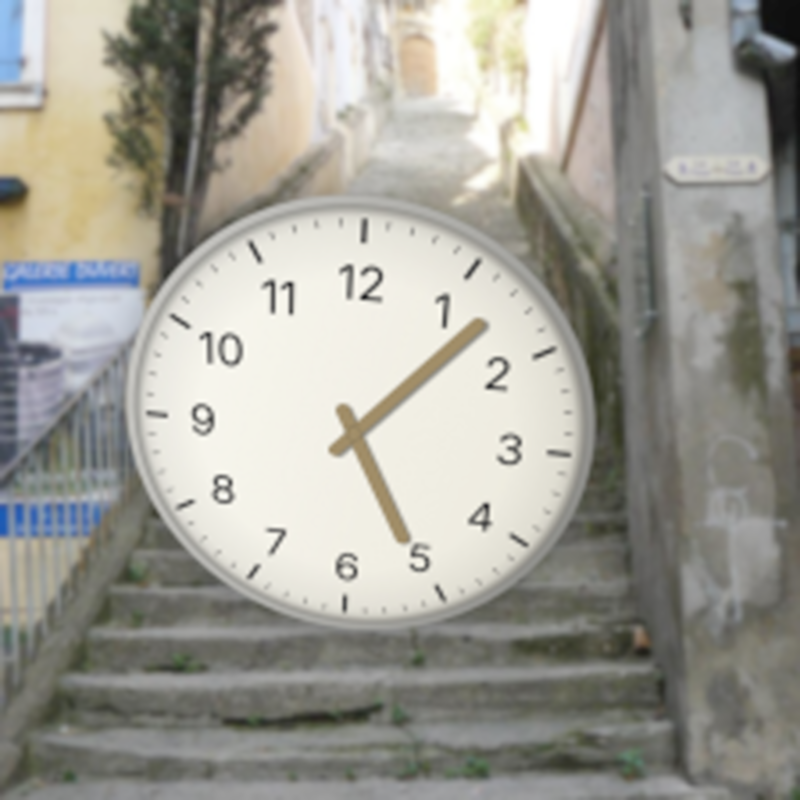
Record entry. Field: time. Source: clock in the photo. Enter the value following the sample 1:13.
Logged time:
5:07
